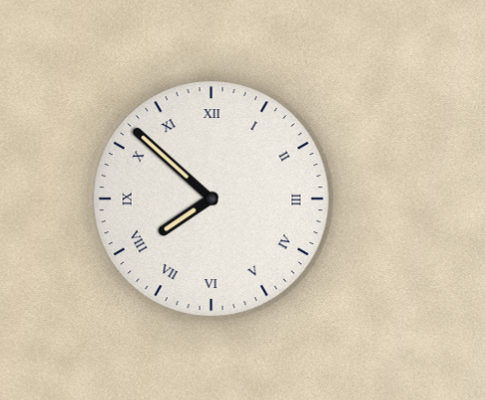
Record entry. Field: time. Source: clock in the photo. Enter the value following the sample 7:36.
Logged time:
7:52
